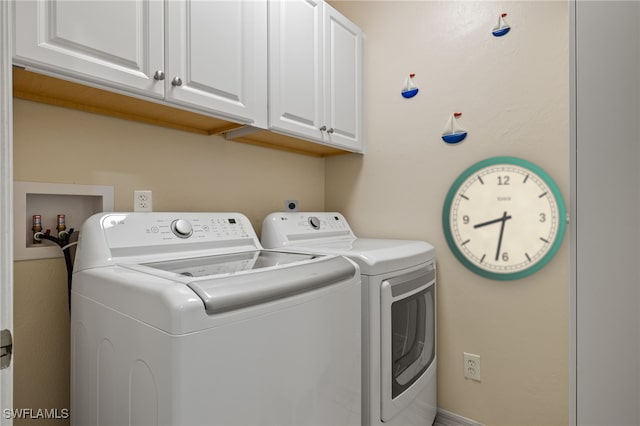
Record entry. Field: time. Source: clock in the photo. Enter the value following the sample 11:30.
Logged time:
8:32
